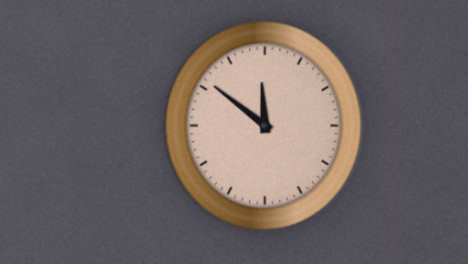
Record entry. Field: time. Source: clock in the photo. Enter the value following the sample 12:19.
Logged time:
11:51
